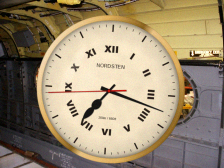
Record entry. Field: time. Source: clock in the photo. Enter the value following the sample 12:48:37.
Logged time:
7:17:44
